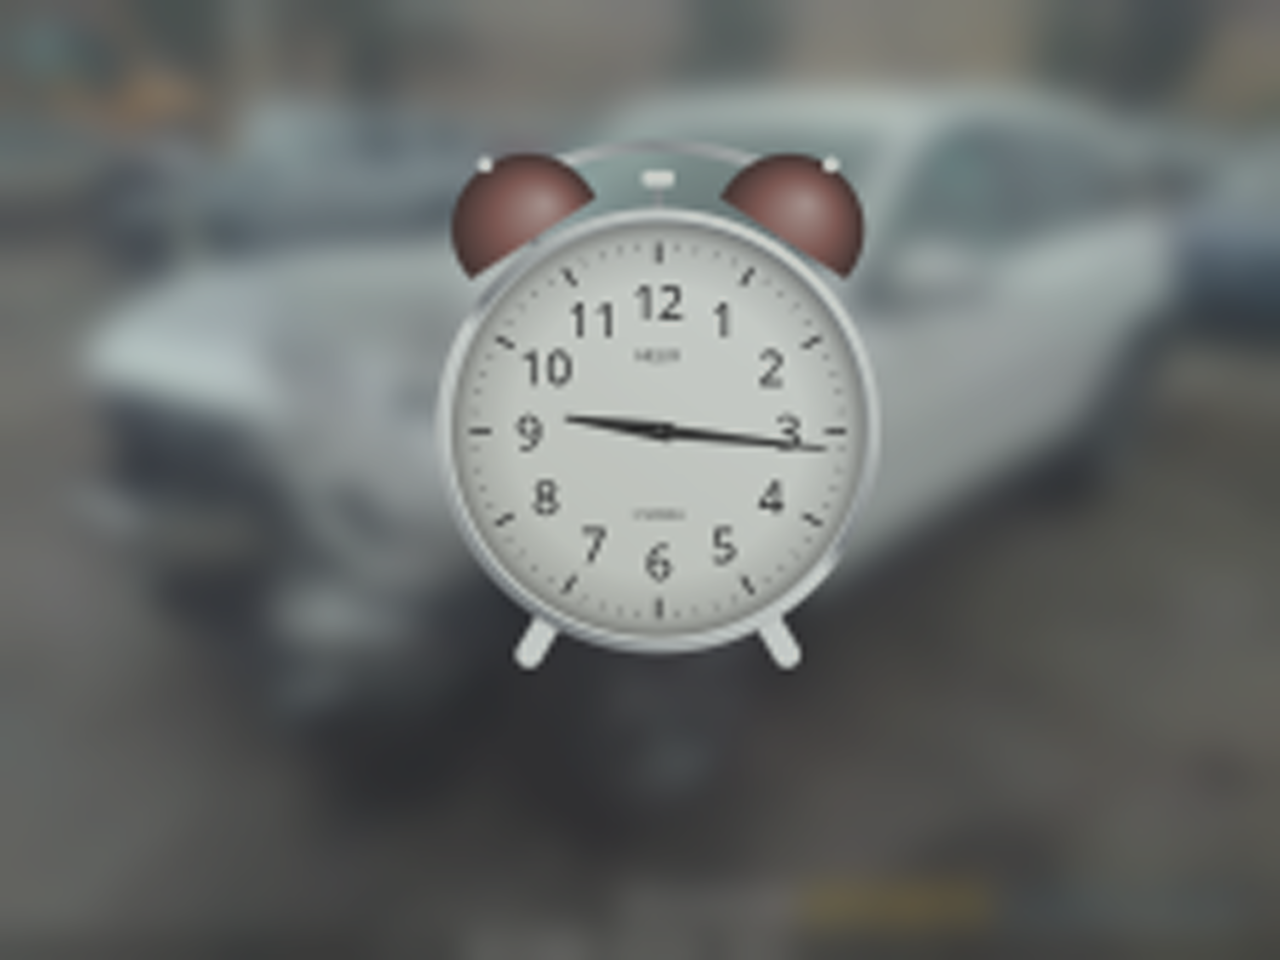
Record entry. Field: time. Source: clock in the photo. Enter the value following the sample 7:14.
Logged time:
9:16
